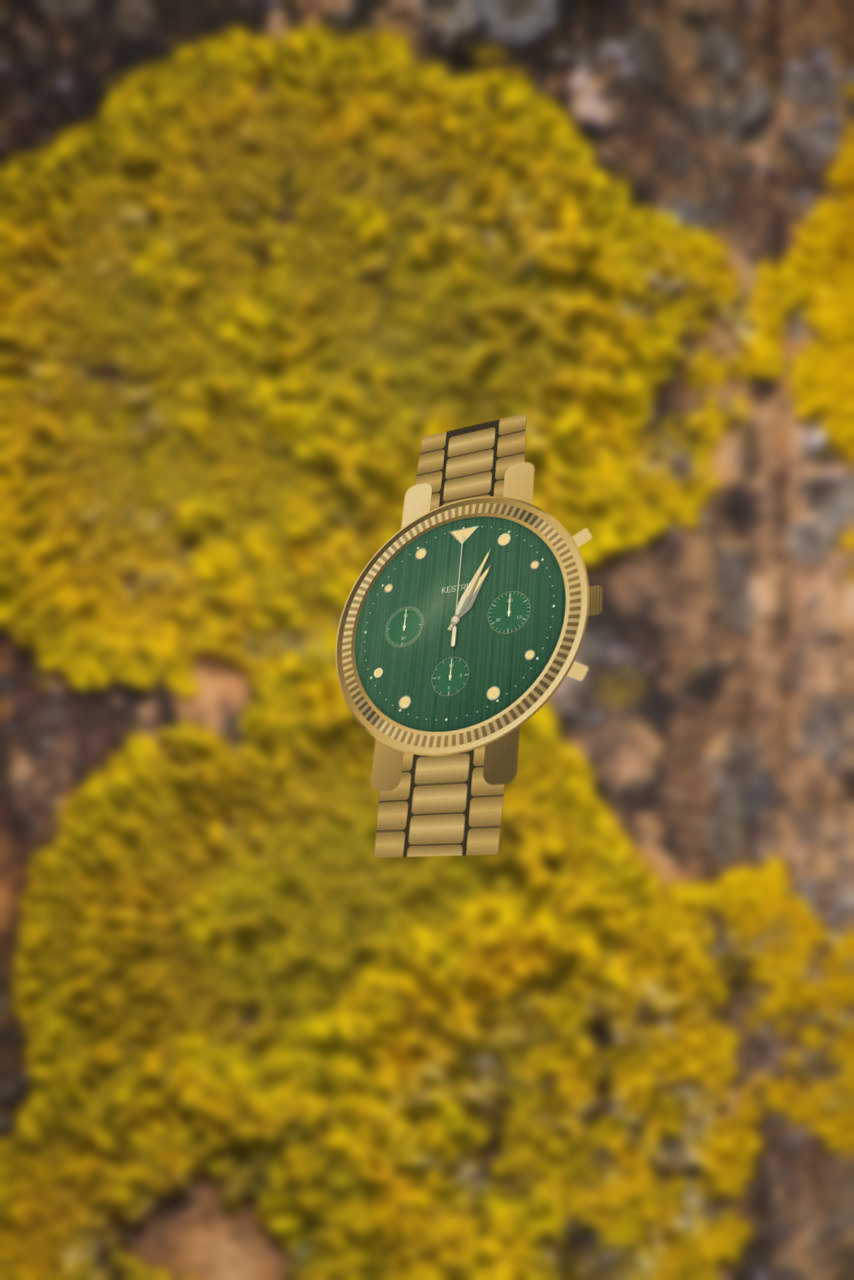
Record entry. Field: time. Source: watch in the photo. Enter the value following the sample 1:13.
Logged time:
1:04
